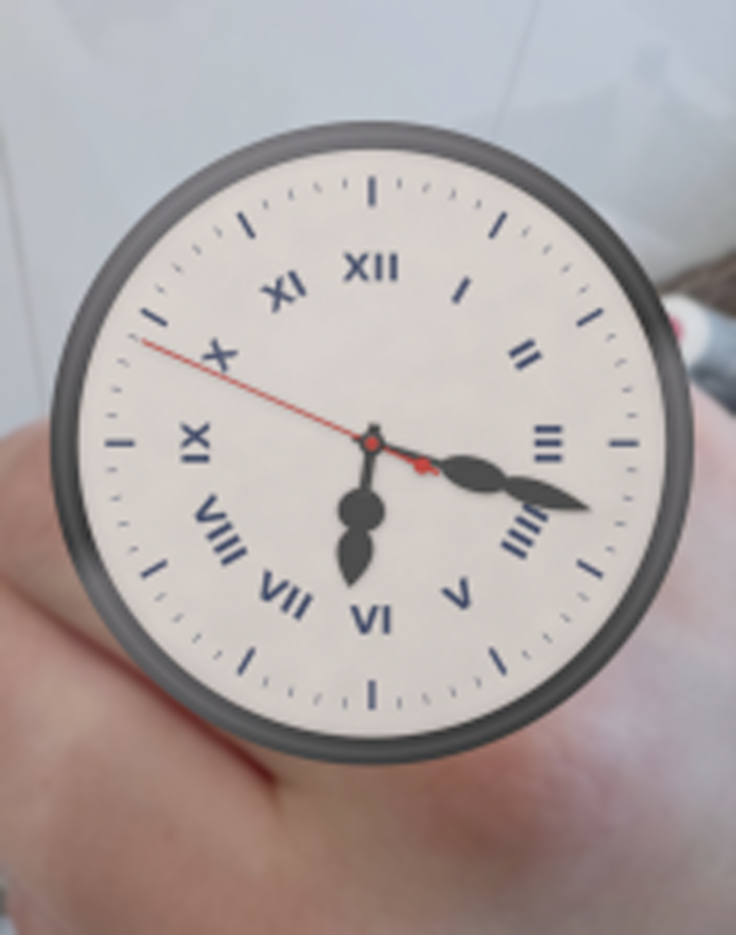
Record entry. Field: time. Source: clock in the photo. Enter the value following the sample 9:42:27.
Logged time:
6:17:49
